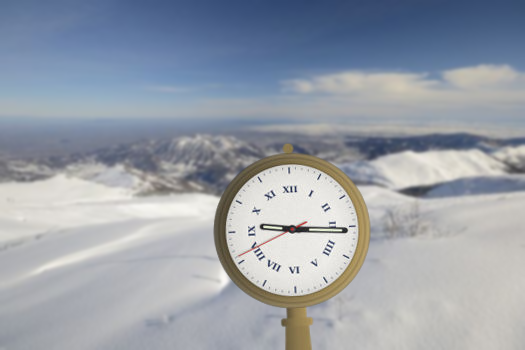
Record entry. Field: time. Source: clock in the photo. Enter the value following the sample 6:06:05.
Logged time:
9:15:41
